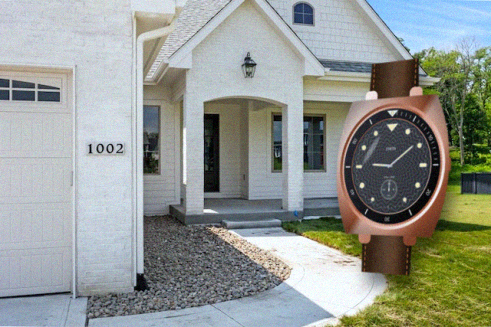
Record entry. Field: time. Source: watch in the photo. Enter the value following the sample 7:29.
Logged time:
9:09
